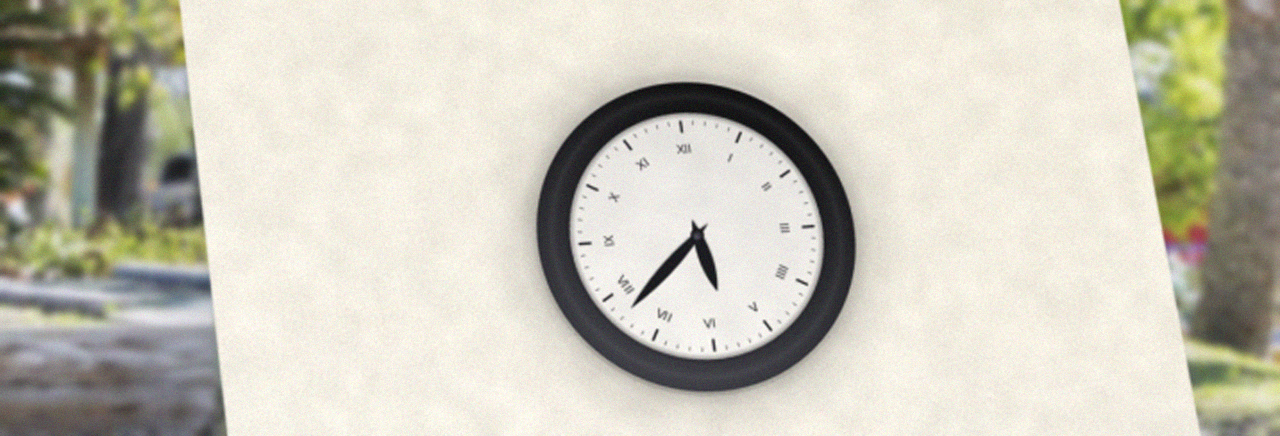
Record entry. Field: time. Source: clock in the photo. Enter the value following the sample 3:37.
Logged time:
5:38
